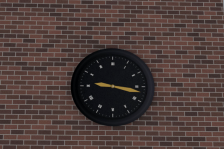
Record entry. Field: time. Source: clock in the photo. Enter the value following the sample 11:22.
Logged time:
9:17
